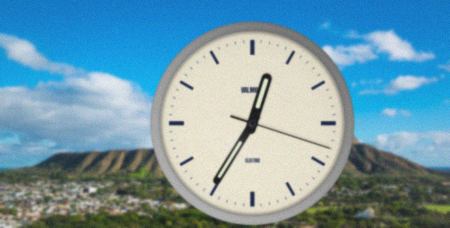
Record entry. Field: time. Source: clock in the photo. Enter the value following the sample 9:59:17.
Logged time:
12:35:18
